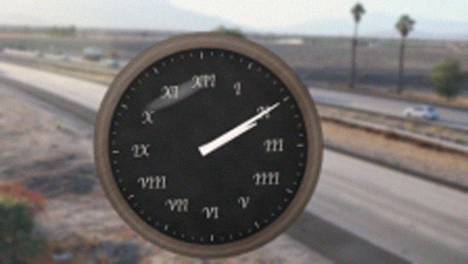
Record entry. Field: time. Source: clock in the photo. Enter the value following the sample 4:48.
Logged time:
2:10
